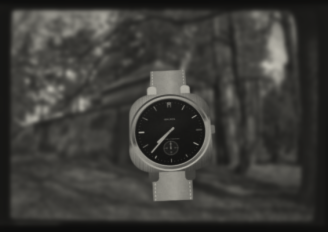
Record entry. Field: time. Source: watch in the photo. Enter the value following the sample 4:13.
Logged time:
7:37
